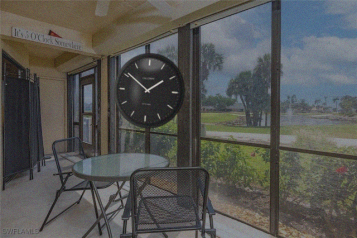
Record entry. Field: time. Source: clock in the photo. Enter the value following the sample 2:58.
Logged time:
1:51
